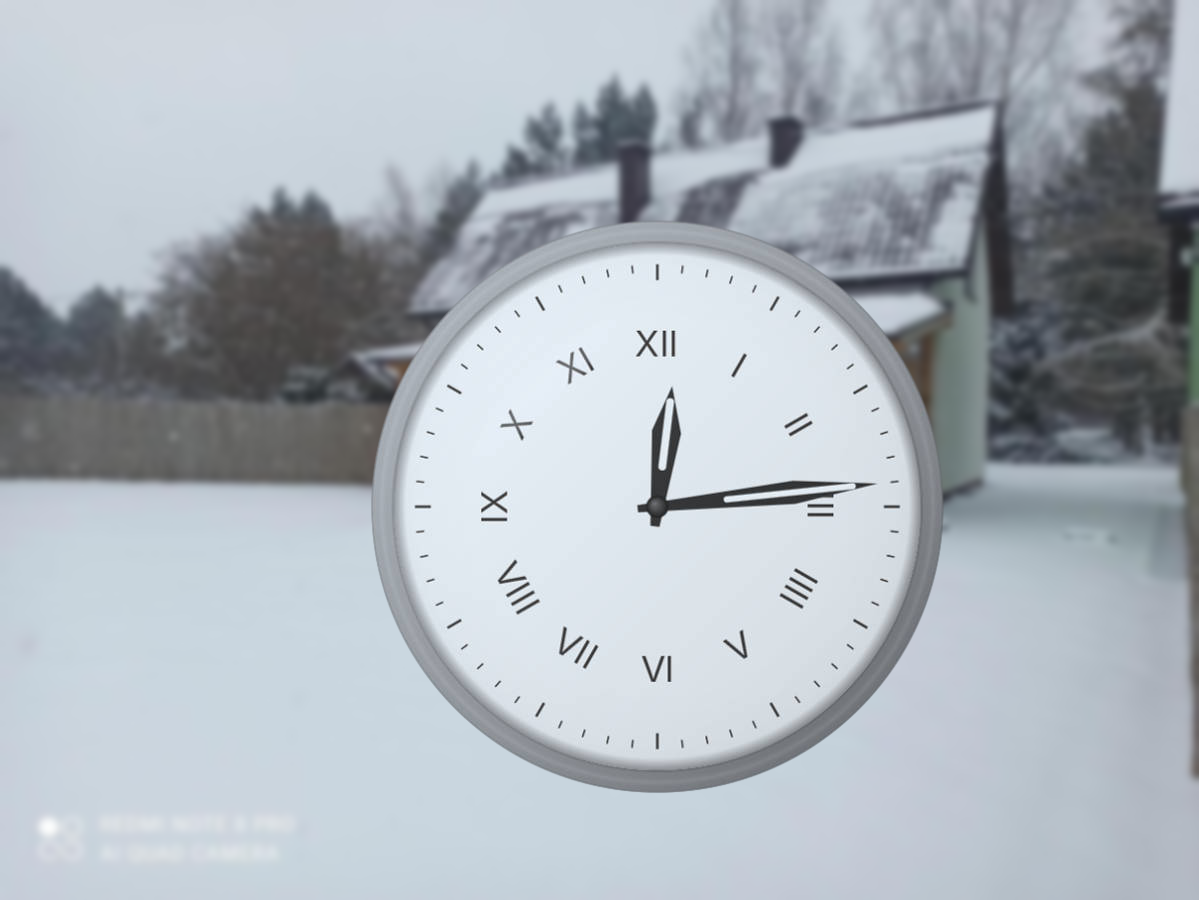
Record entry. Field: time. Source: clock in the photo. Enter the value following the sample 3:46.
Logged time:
12:14
